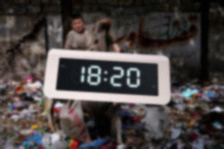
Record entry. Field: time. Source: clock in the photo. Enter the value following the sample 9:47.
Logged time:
18:20
